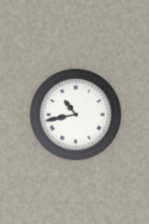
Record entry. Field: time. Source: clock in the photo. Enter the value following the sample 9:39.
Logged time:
10:43
